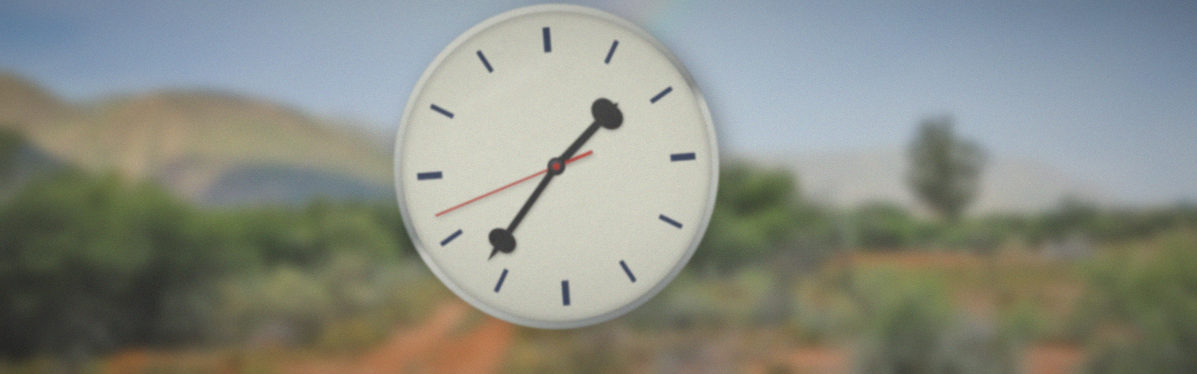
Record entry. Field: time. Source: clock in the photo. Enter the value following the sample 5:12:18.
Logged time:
1:36:42
